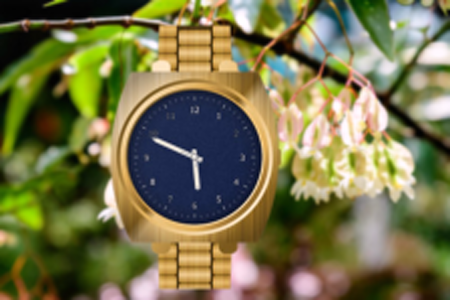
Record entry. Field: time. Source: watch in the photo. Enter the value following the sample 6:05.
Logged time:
5:49
